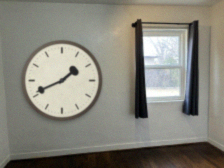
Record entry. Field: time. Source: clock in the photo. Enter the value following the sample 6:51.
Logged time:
1:41
